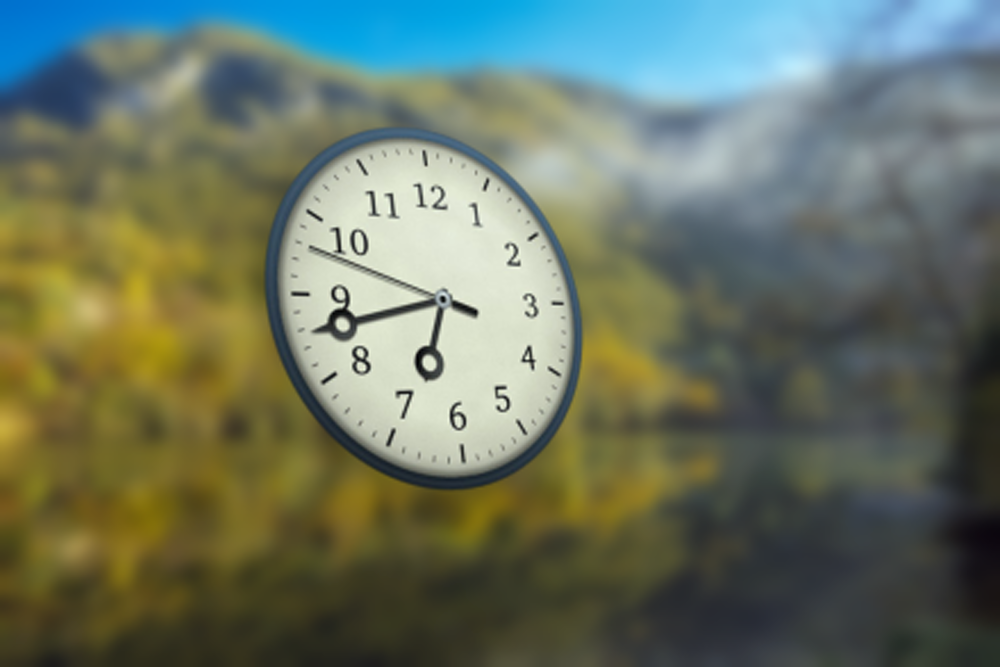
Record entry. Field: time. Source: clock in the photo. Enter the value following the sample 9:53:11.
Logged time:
6:42:48
